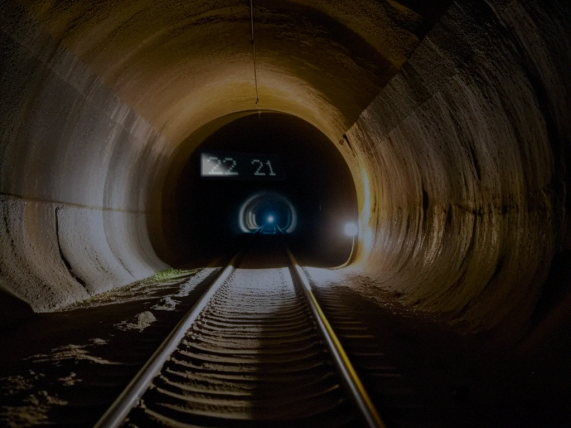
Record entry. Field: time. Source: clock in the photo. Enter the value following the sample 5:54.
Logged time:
22:21
